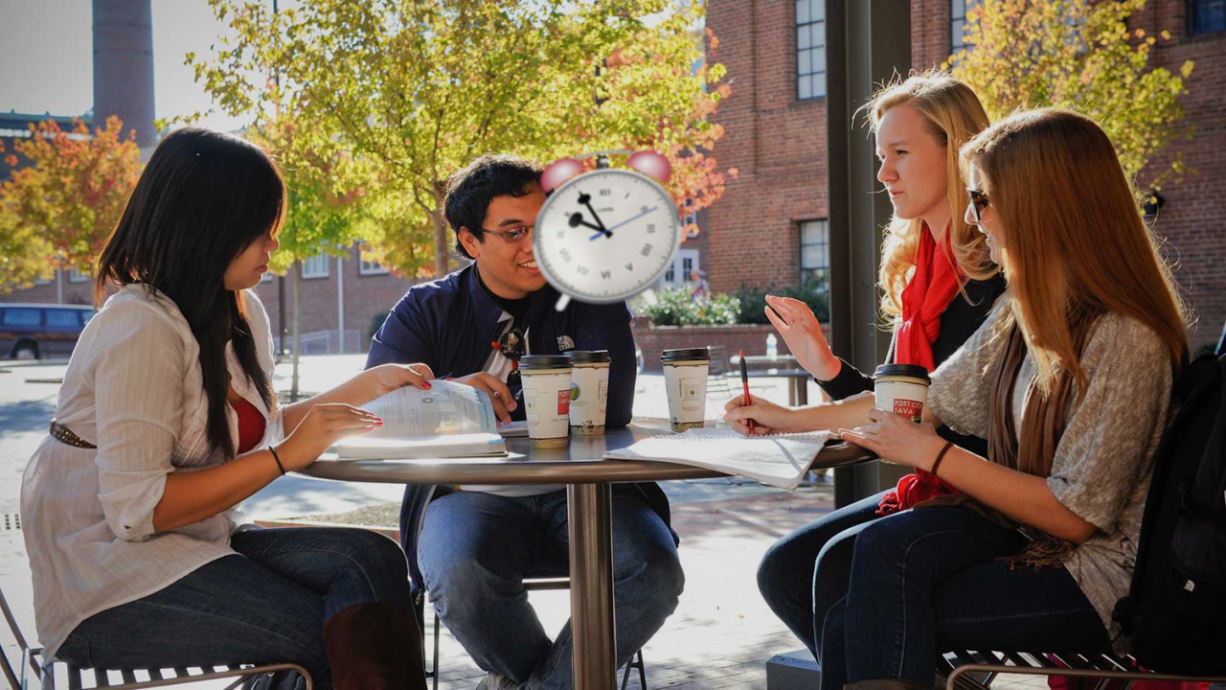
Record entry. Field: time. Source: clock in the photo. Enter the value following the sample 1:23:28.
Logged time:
9:55:11
